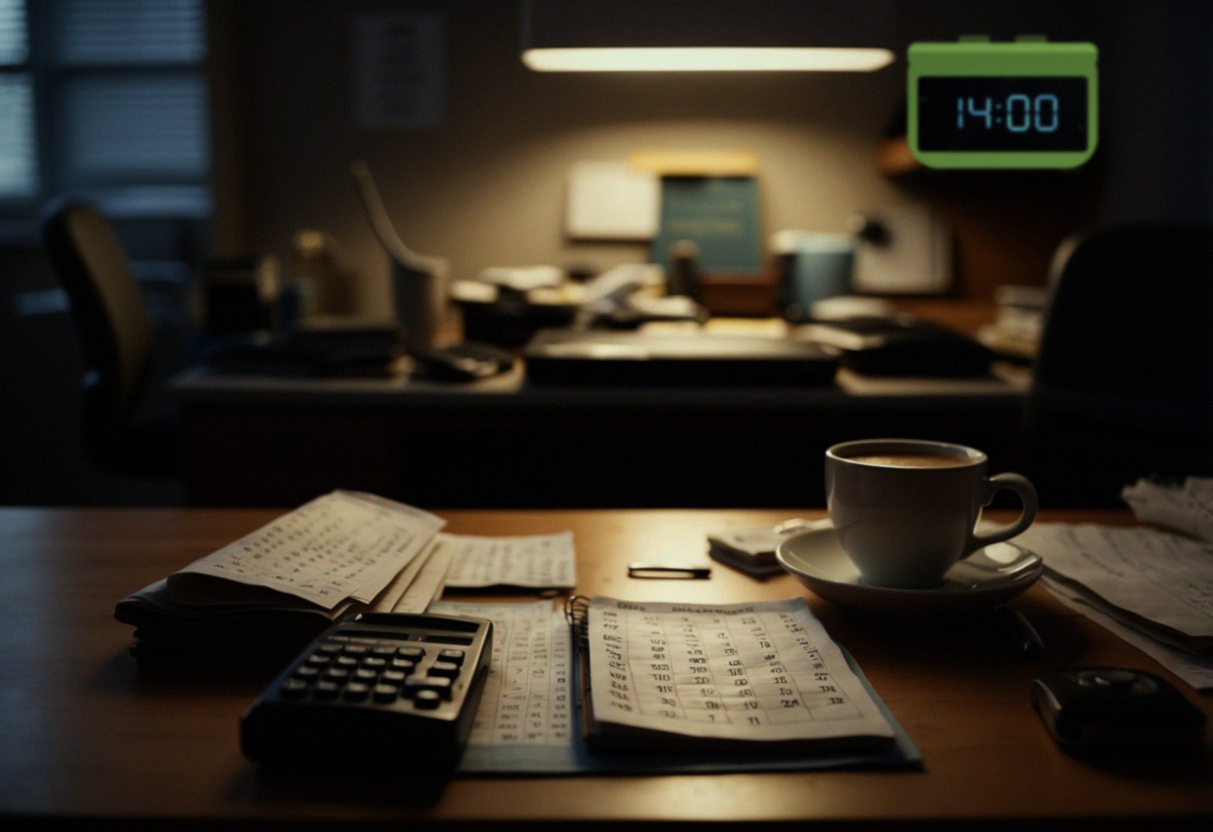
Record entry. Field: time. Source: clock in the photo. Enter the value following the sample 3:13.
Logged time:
14:00
